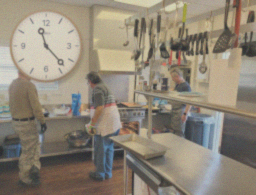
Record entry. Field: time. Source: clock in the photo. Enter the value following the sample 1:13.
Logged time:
11:23
